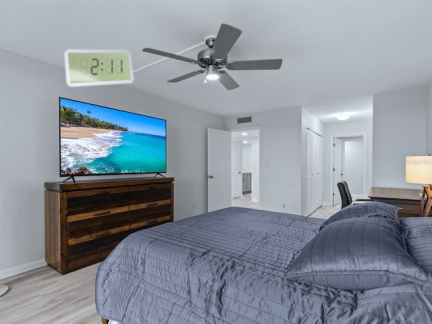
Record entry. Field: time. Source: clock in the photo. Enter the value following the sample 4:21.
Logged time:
2:11
